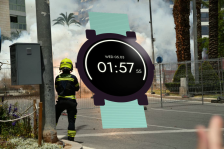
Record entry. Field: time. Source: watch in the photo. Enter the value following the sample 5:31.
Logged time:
1:57
